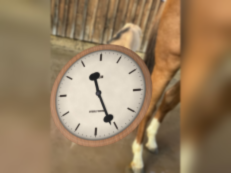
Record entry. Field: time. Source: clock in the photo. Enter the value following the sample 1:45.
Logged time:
11:26
